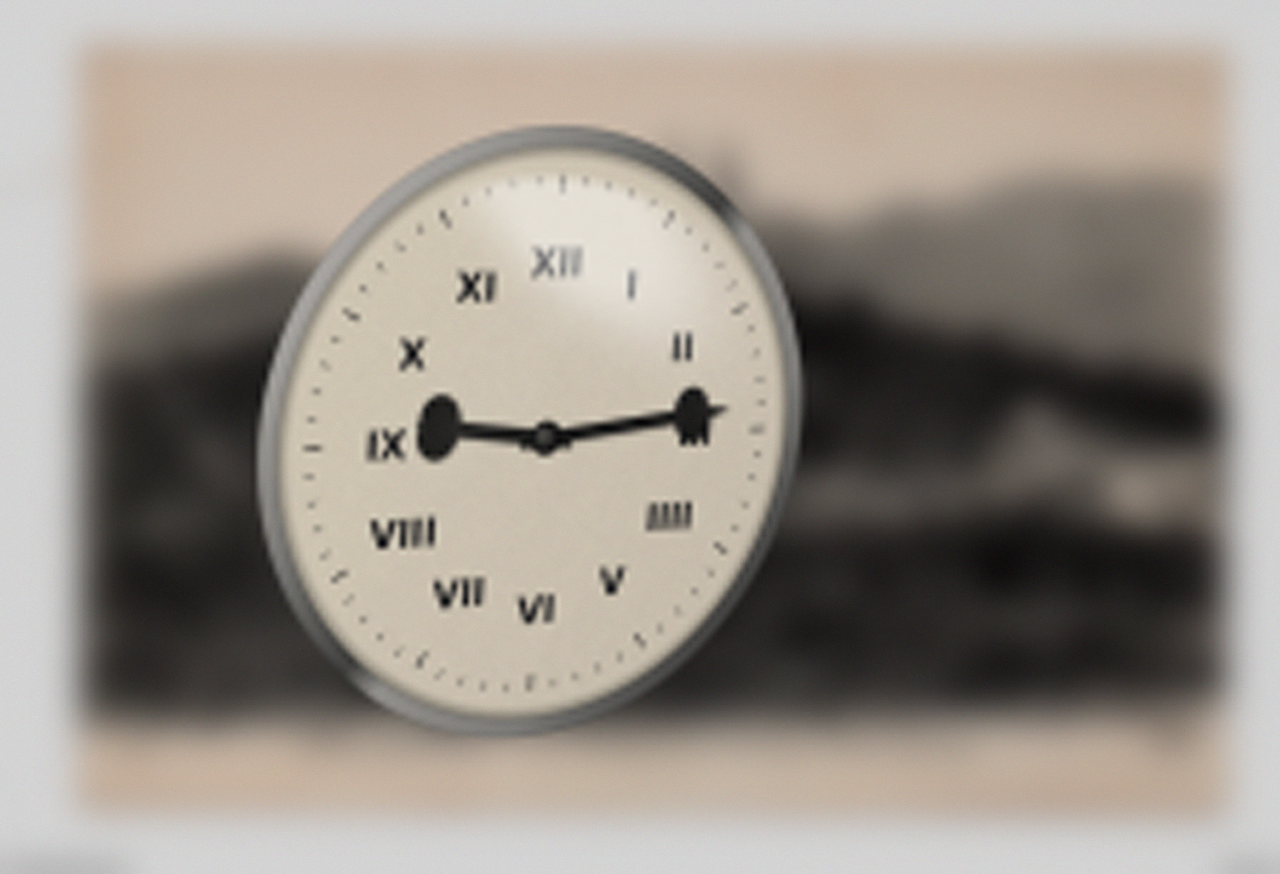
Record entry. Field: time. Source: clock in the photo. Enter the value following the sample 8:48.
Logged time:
9:14
